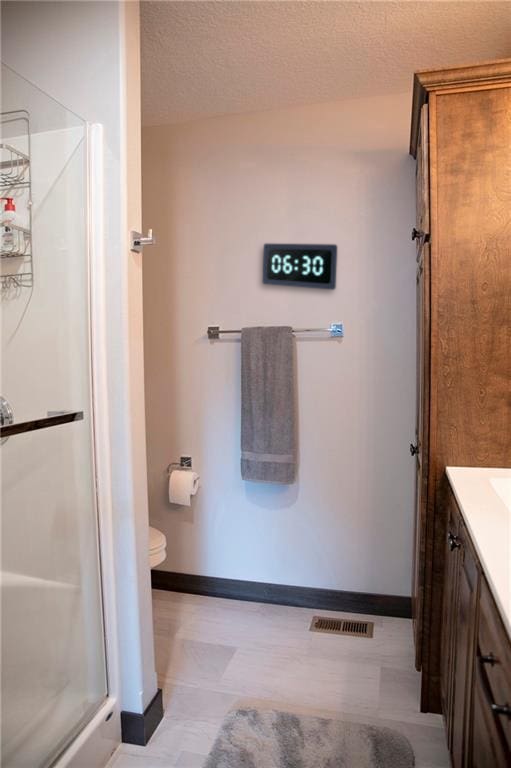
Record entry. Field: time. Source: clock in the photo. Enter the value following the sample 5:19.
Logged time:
6:30
